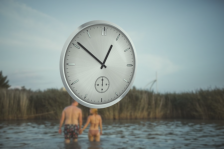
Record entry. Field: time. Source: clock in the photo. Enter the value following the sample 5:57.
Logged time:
12:51
